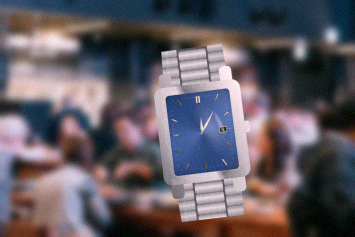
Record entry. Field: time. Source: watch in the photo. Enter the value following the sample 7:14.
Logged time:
12:06
